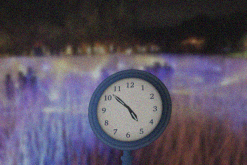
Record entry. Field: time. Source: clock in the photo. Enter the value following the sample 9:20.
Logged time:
4:52
